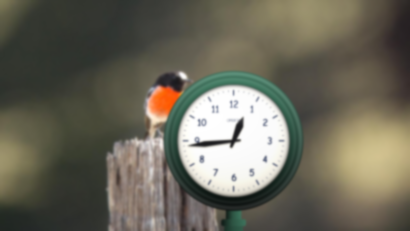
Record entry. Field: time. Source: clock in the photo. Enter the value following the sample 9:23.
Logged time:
12:44
